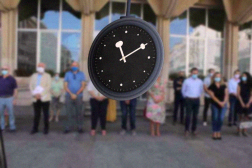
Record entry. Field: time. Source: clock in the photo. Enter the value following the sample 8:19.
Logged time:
11:10
